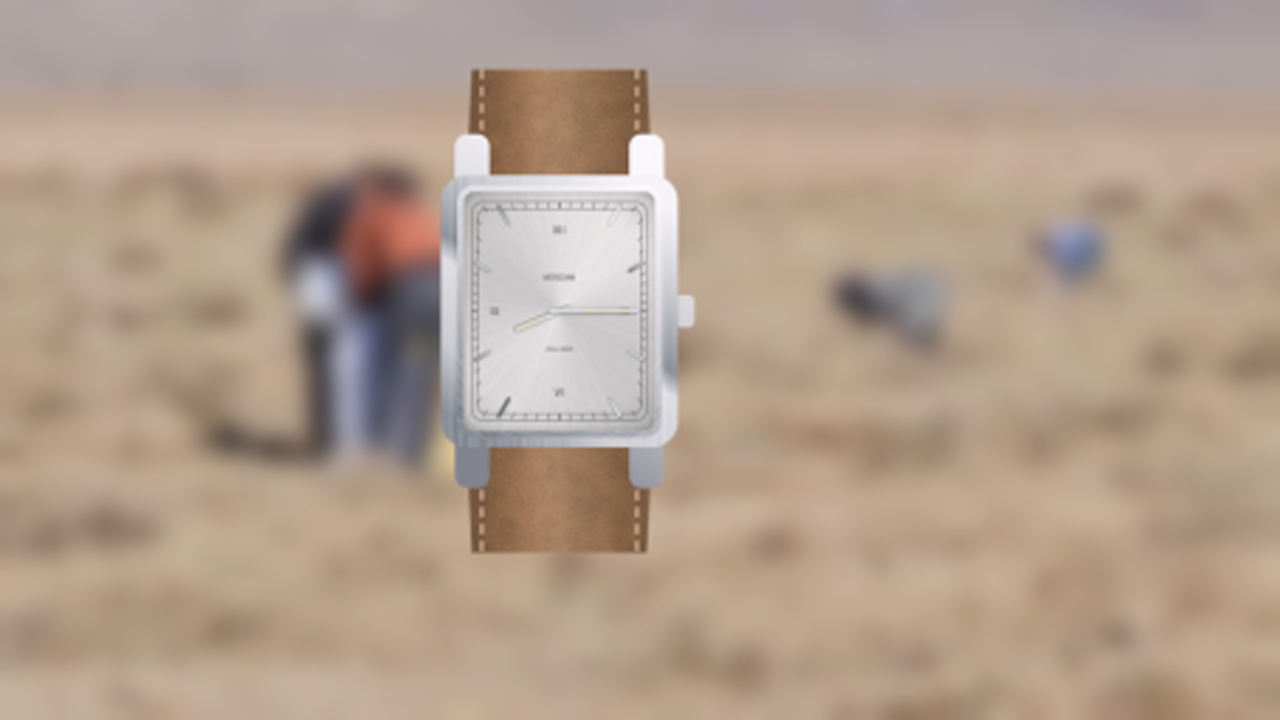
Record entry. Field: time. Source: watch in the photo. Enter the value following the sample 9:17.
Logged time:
8:15
